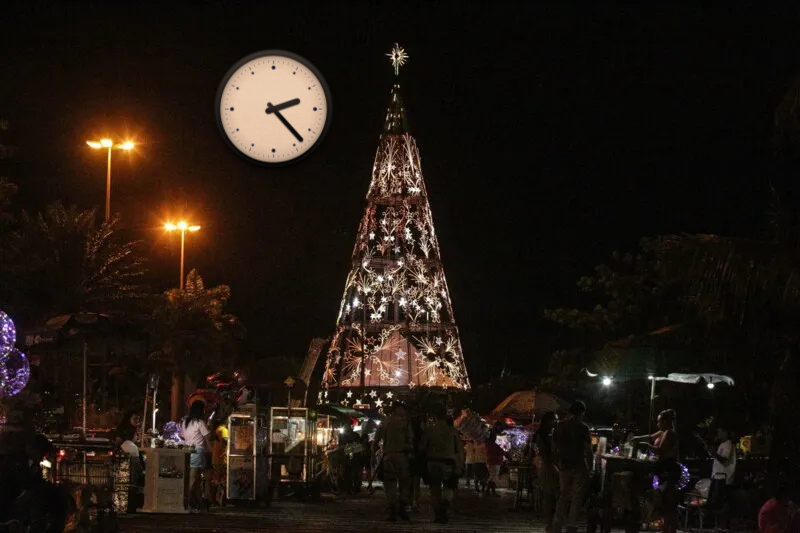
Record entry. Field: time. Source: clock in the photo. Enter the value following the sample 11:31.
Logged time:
2:23
